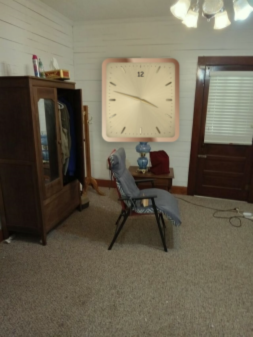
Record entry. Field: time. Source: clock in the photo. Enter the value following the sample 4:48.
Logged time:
3:48
